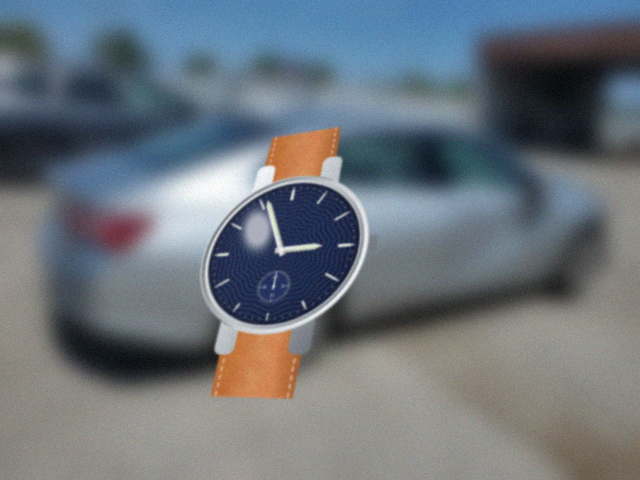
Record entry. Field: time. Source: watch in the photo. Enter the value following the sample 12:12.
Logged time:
2:56
